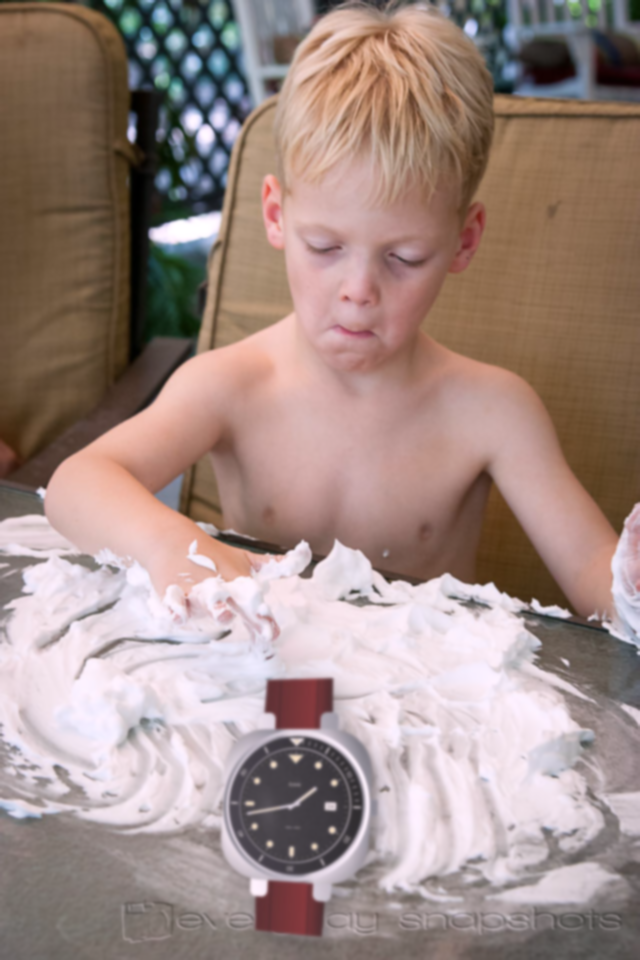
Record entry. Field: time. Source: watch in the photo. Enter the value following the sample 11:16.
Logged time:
1:43
